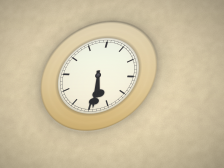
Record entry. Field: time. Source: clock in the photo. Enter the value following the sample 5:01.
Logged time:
5:29
